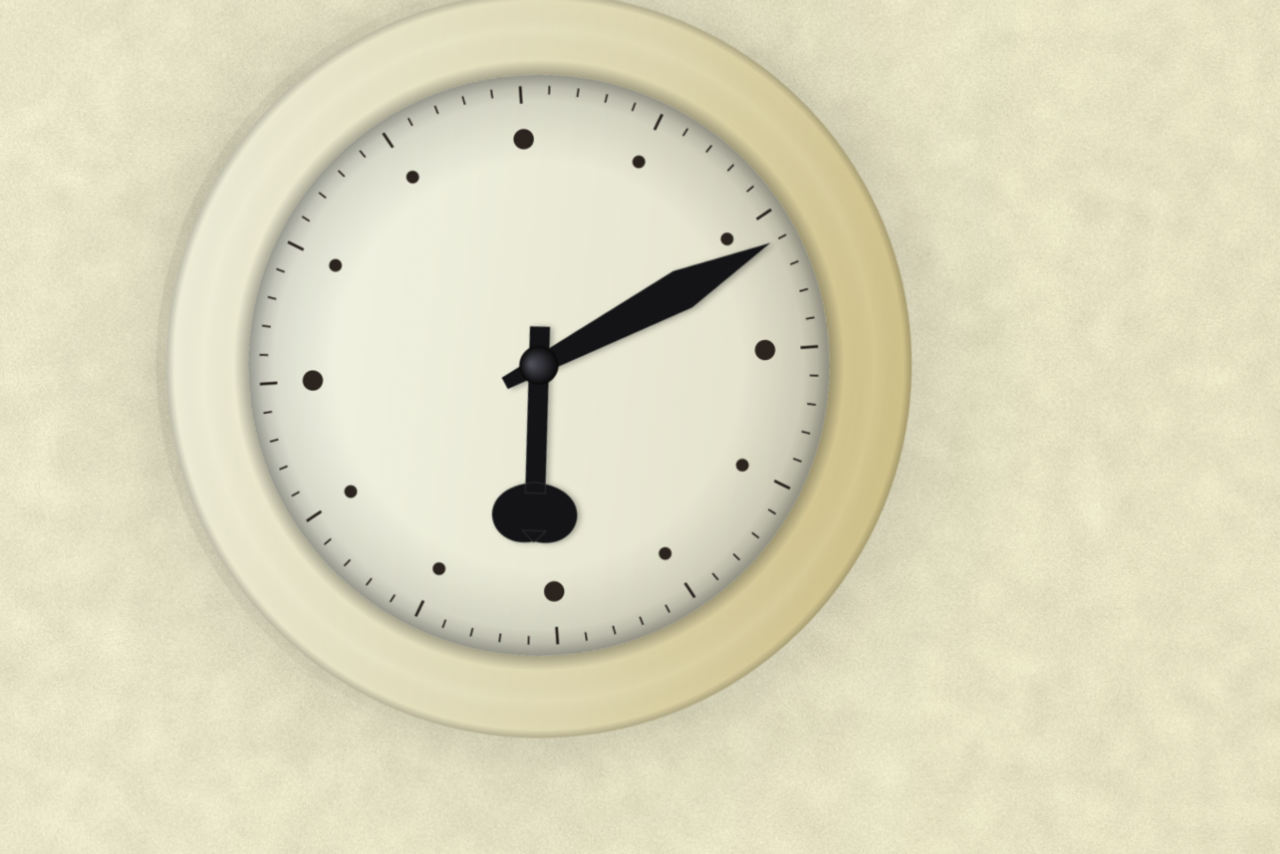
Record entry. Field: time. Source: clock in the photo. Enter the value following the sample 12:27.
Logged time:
6:11
